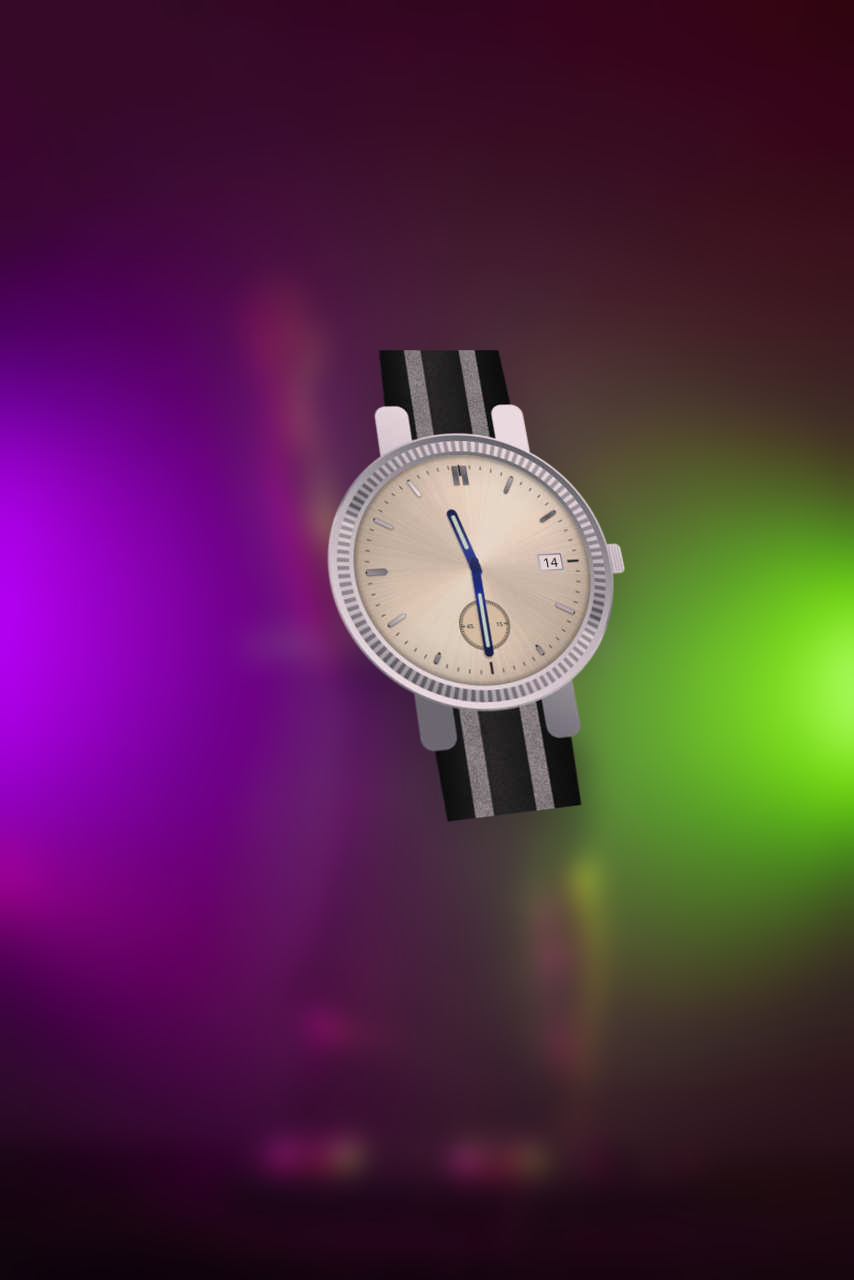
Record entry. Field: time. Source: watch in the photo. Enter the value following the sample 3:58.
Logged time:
11:30
